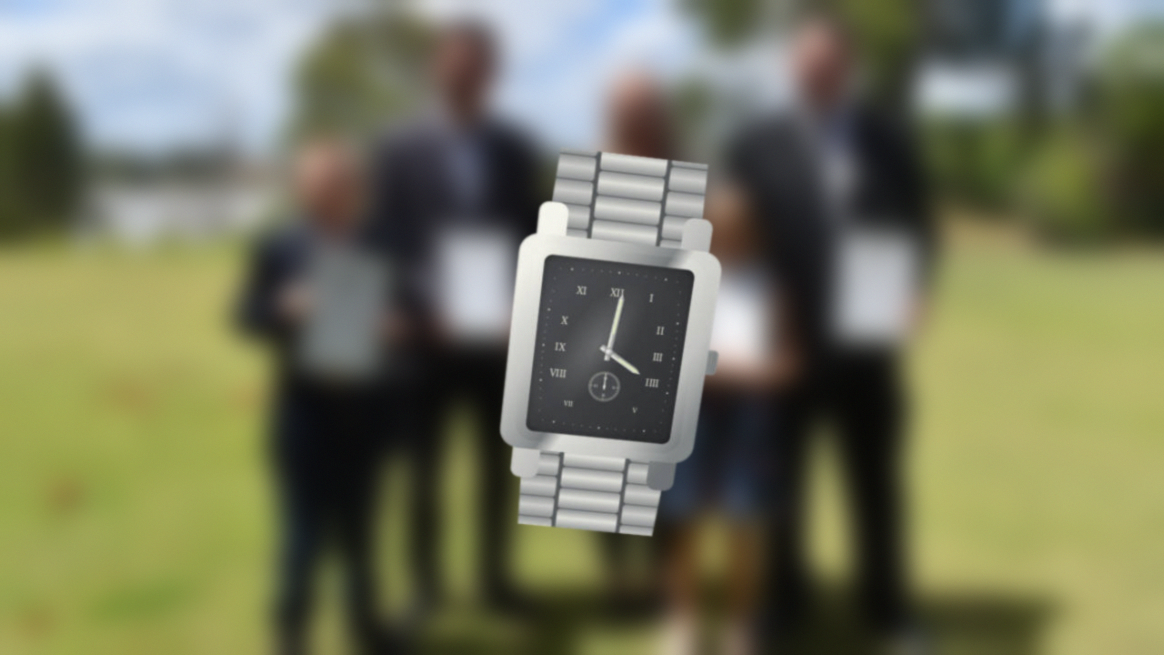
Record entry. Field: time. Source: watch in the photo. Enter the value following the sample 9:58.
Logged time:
4:01
